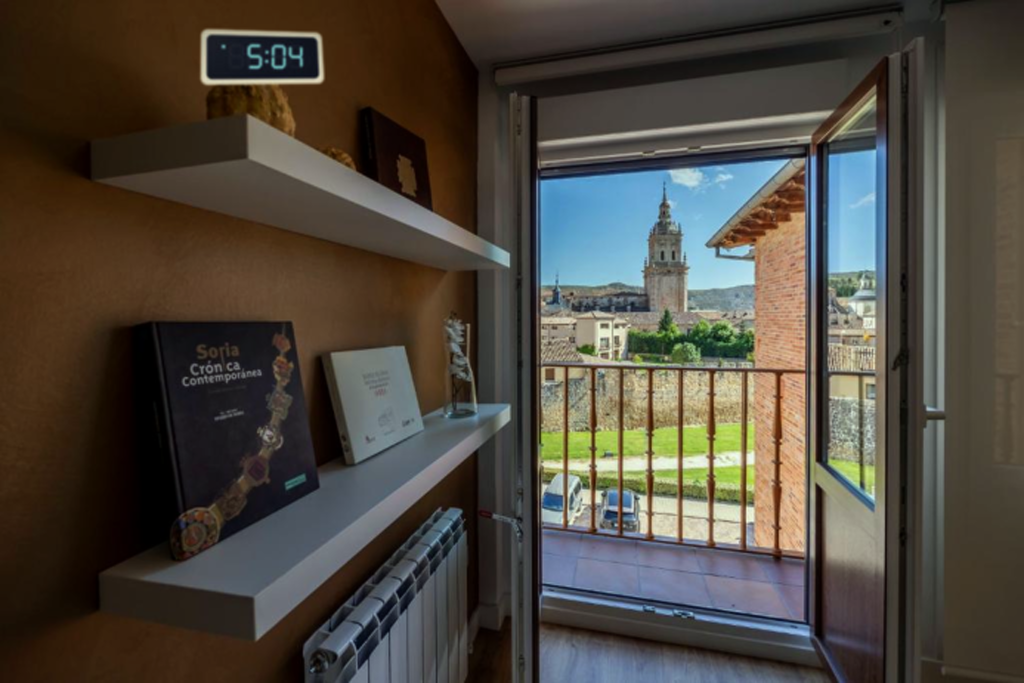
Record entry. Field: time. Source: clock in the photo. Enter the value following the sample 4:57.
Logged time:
5:04
